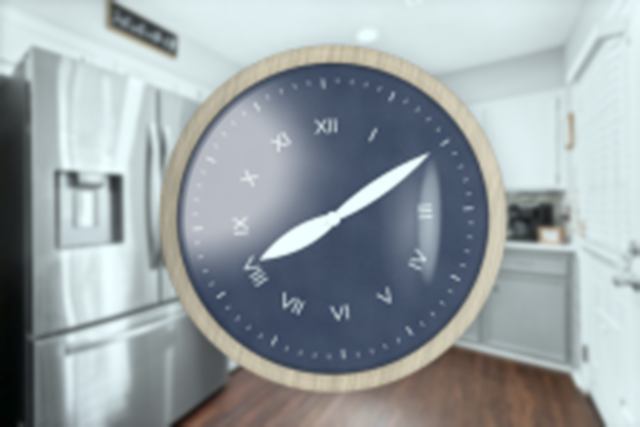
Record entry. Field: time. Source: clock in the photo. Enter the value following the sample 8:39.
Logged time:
8:10
